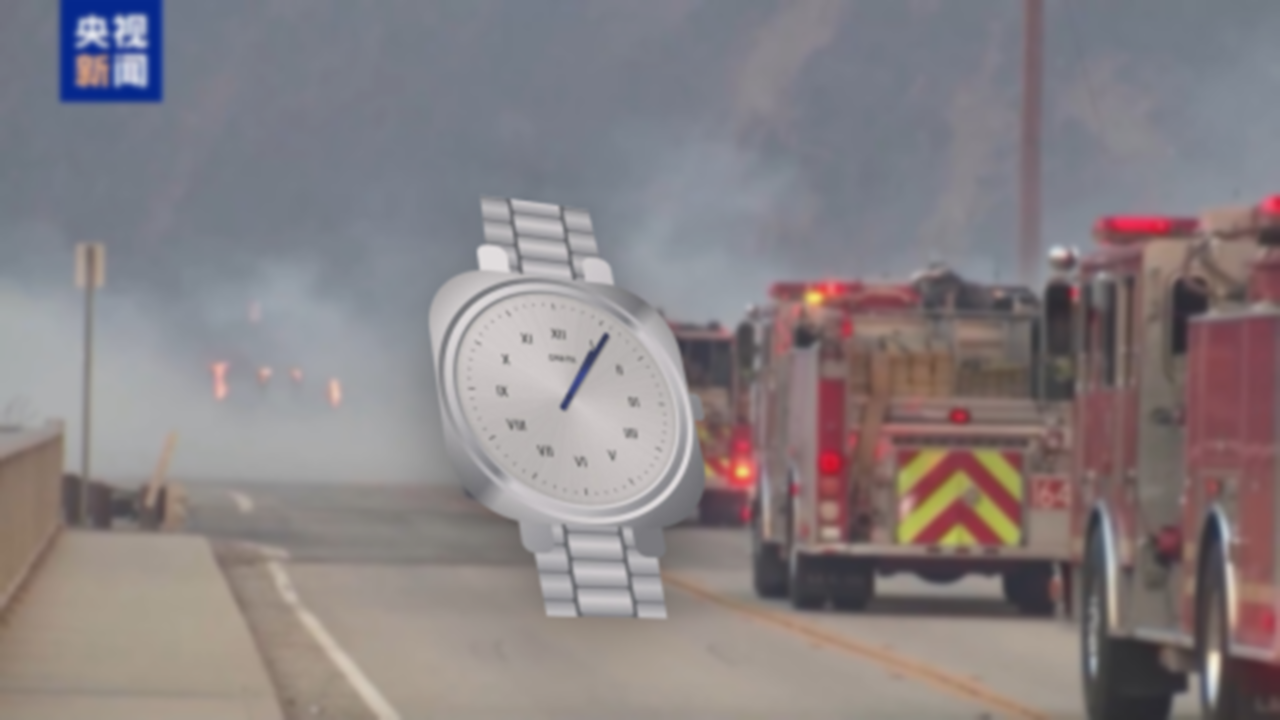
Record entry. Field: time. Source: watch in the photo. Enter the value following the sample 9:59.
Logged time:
1:06
